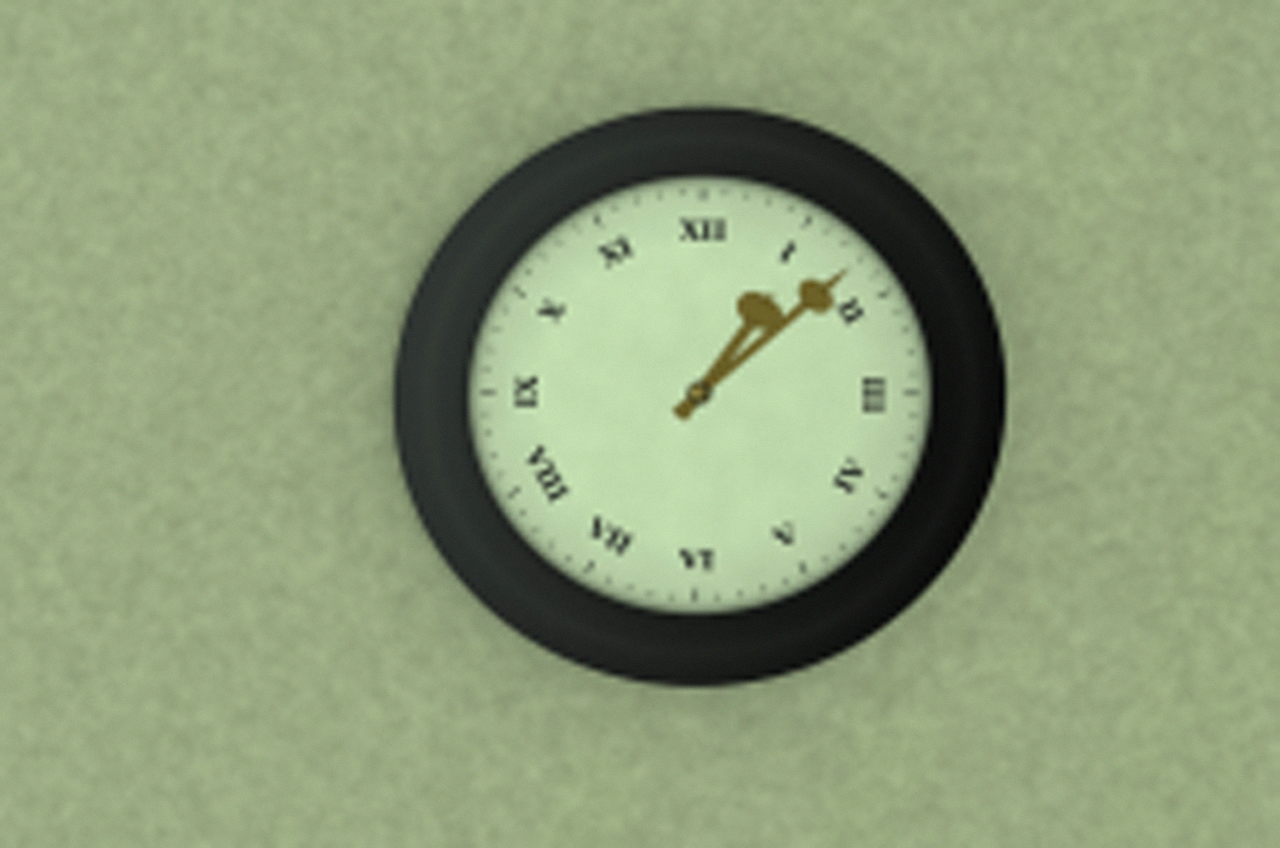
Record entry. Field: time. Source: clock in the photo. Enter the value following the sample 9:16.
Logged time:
1:08
